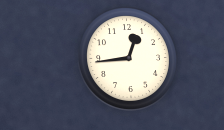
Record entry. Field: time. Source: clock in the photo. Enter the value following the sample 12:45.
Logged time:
12:44
